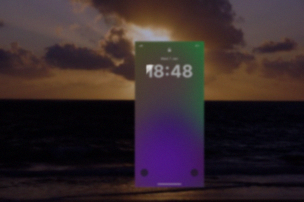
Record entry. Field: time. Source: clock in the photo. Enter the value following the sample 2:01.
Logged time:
18:48
